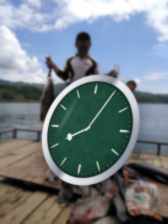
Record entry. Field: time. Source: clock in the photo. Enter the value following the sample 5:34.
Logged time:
8:05
